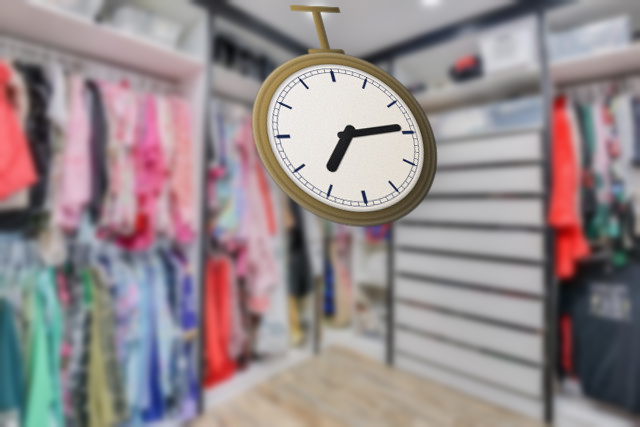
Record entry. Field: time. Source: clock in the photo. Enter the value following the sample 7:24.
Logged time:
7:14
